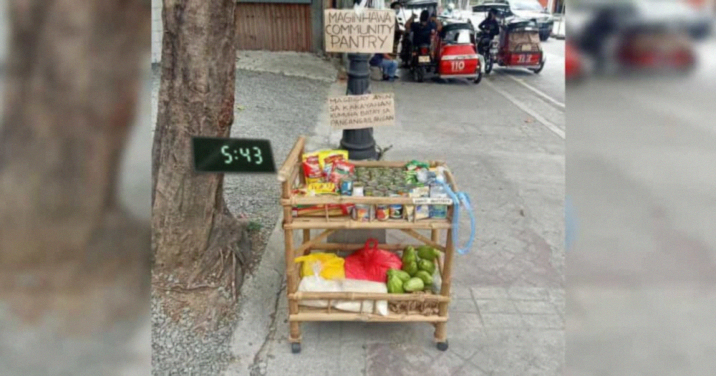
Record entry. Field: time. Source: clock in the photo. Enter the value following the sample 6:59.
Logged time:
5:43
